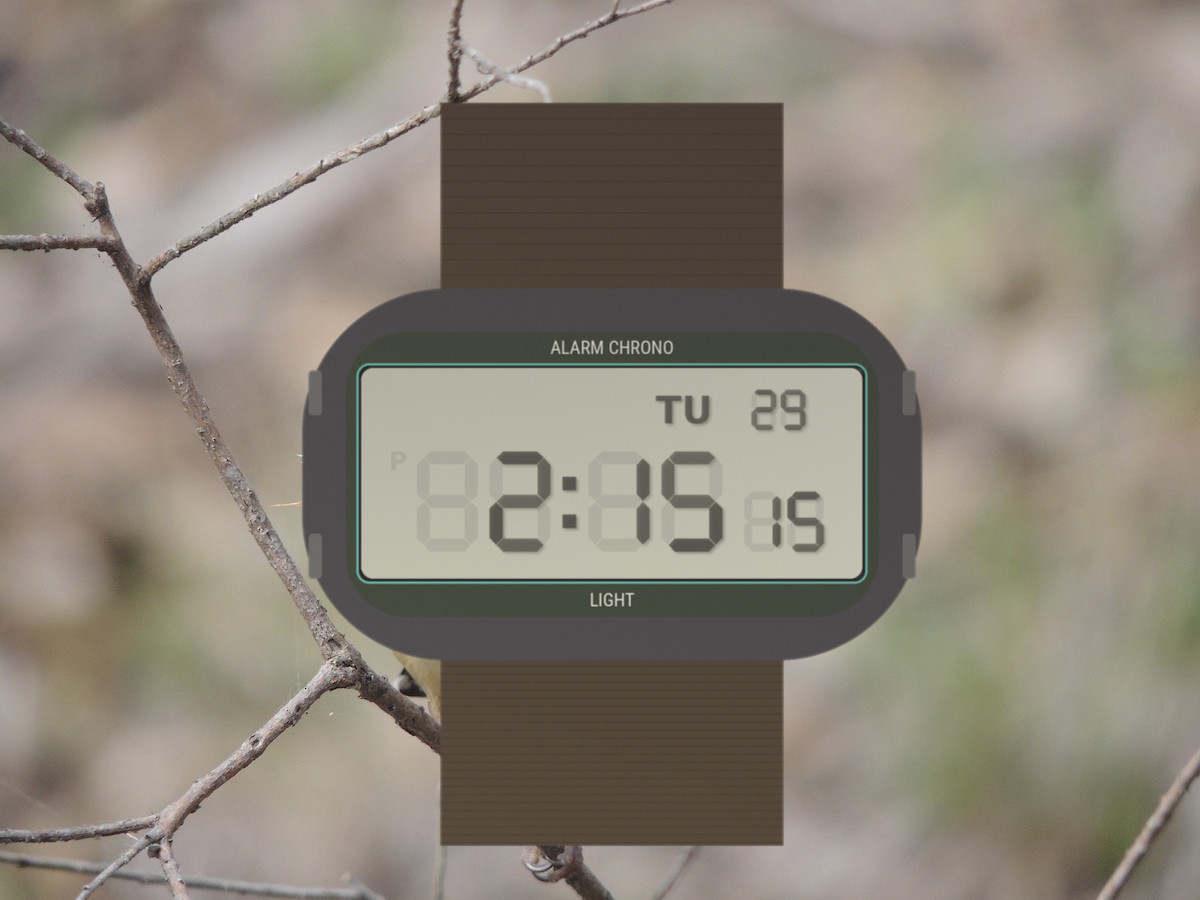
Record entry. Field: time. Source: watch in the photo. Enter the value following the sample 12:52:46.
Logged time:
2:15:15
